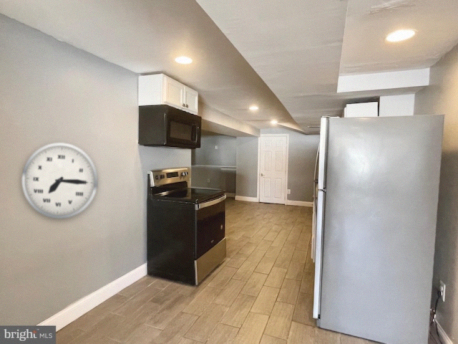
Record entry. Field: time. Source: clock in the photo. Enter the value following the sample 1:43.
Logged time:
7:15
